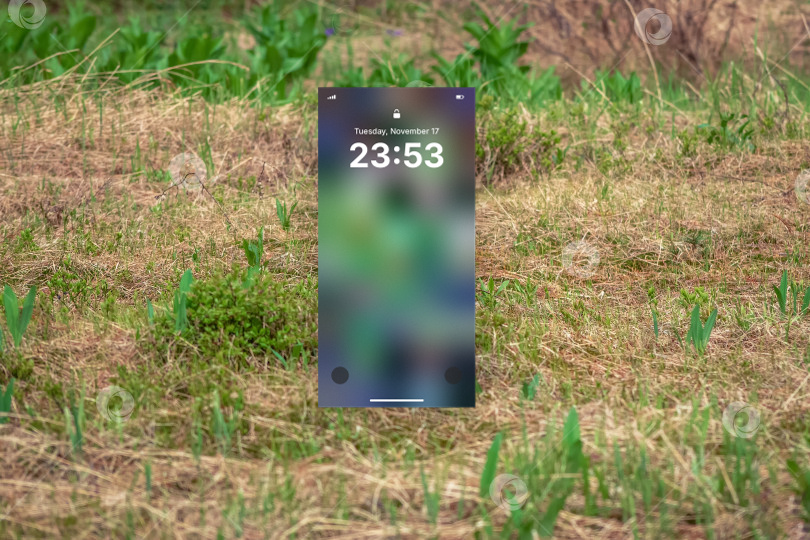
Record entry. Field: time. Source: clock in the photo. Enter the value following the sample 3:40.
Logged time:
23:53
